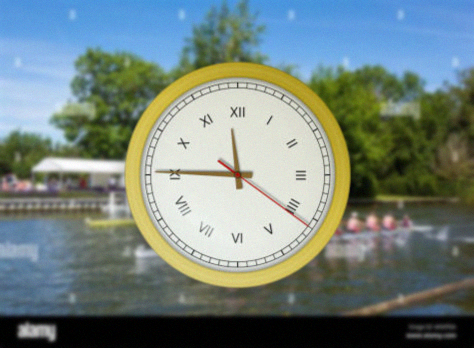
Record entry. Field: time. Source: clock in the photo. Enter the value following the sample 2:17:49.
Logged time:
11:45:21
